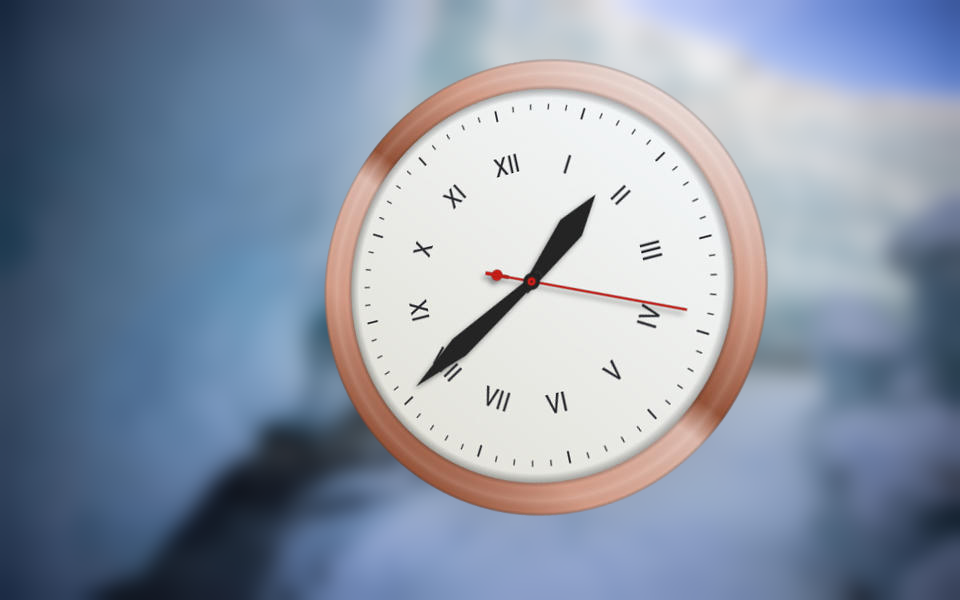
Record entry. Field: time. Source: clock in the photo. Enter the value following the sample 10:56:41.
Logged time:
1:40:19
